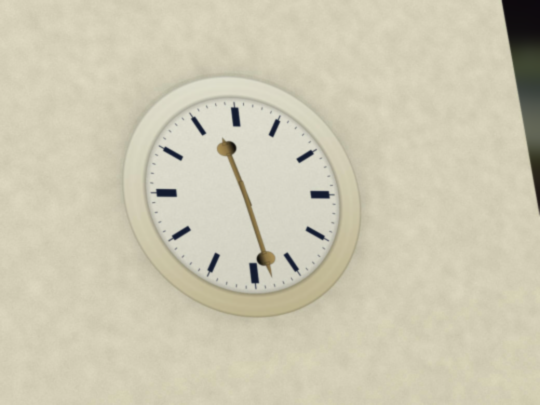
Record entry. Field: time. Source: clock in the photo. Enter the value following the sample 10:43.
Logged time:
11:28
